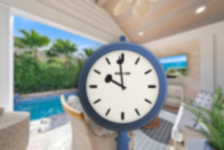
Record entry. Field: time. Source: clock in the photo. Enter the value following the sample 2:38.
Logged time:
9:59
